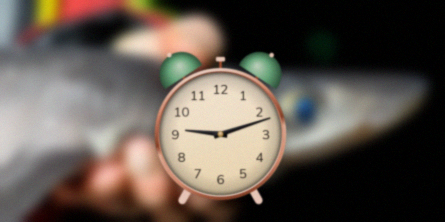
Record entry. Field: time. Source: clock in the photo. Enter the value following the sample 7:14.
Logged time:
9:12
